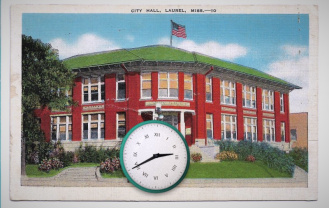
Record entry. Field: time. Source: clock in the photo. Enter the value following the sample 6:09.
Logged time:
2:40
